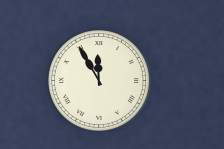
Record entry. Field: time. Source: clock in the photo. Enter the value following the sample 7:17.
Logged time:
11:55
